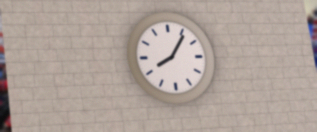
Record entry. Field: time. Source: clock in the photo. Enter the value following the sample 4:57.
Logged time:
8:06
